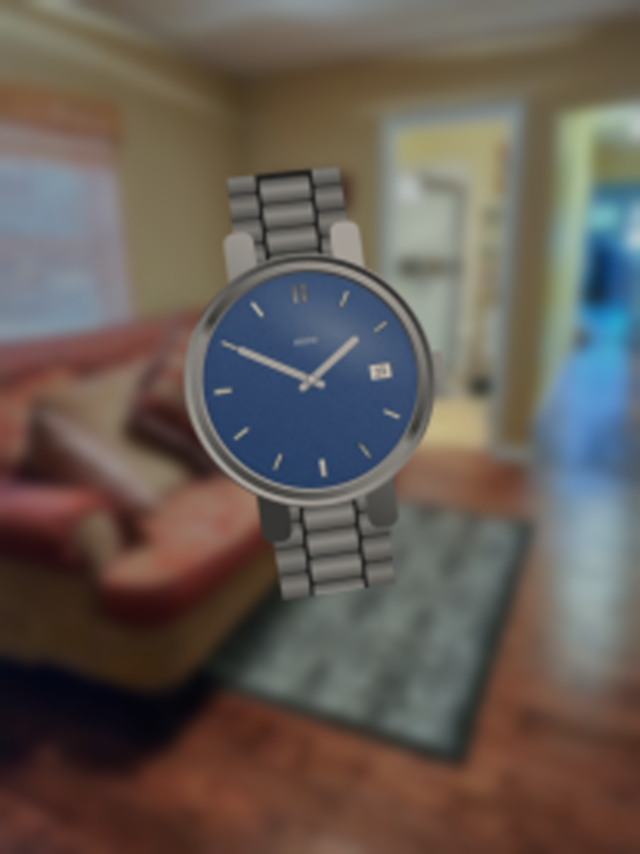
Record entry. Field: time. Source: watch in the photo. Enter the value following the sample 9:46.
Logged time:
1:50
